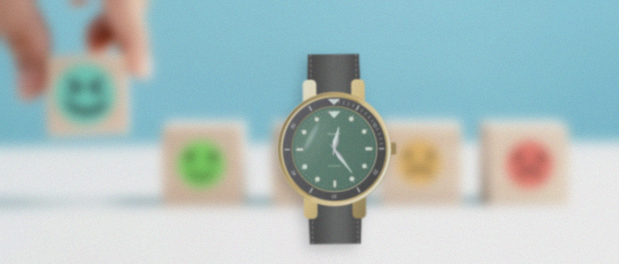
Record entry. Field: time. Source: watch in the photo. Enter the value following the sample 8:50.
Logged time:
12:24
